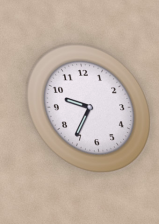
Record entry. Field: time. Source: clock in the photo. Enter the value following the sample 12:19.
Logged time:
9:36
